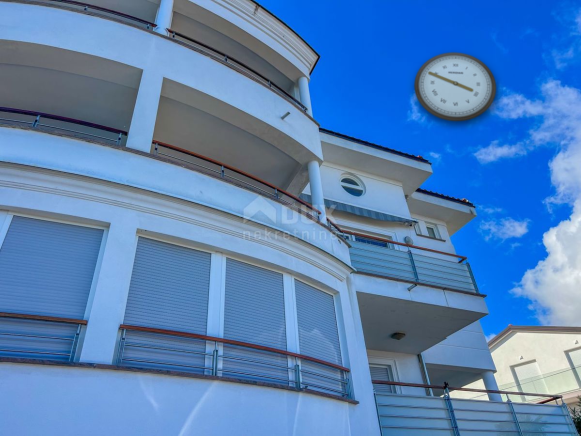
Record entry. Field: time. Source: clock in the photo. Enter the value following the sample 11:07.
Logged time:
3:49
